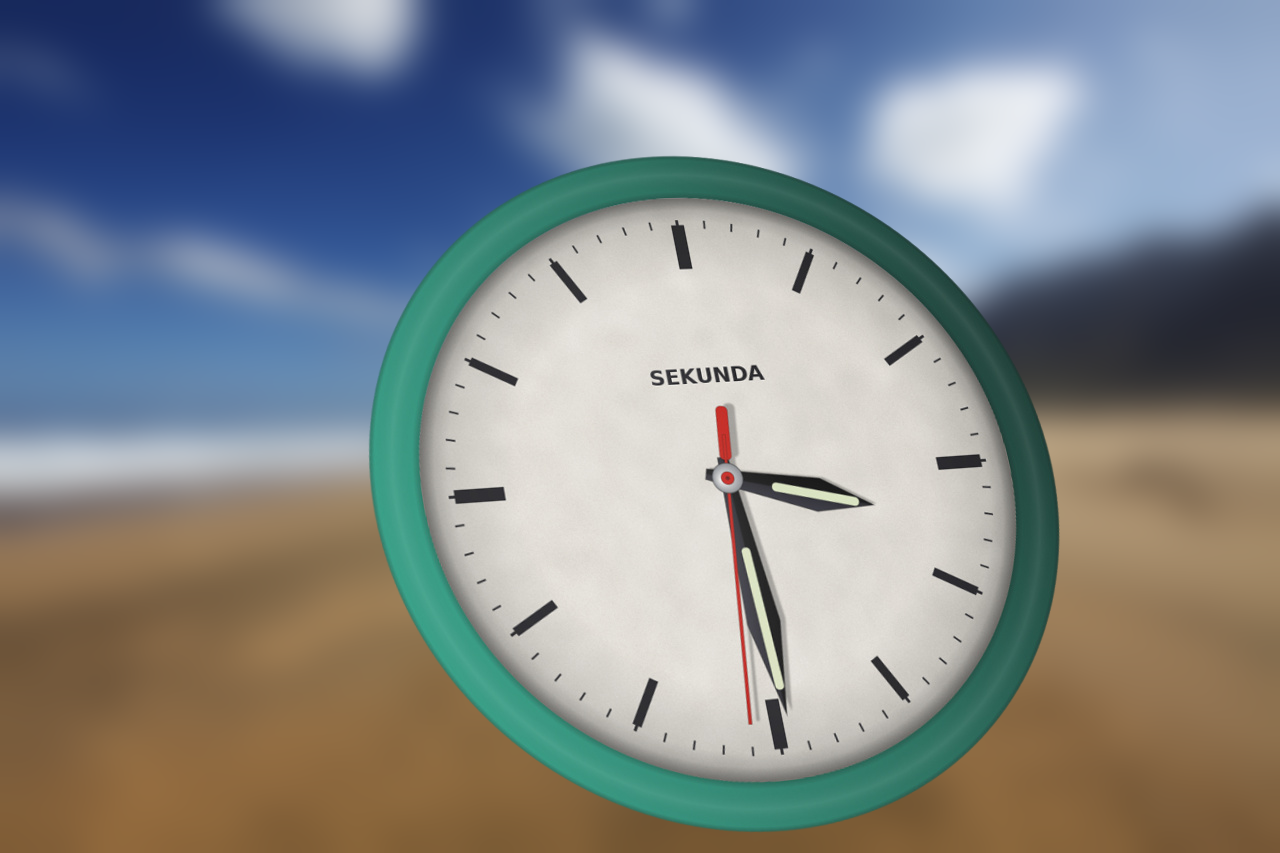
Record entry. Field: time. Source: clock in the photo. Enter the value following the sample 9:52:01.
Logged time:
3:29:31
